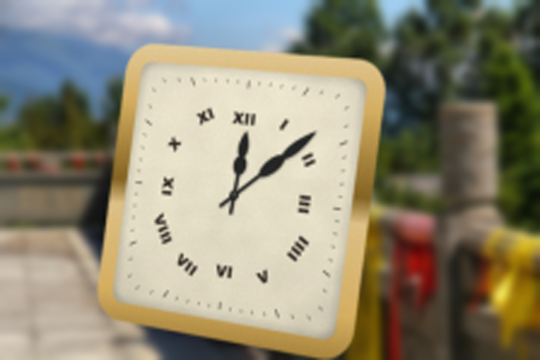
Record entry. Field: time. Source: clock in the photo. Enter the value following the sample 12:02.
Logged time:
12:08
